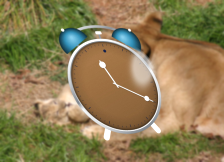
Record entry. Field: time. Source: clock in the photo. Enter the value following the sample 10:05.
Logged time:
11:20
